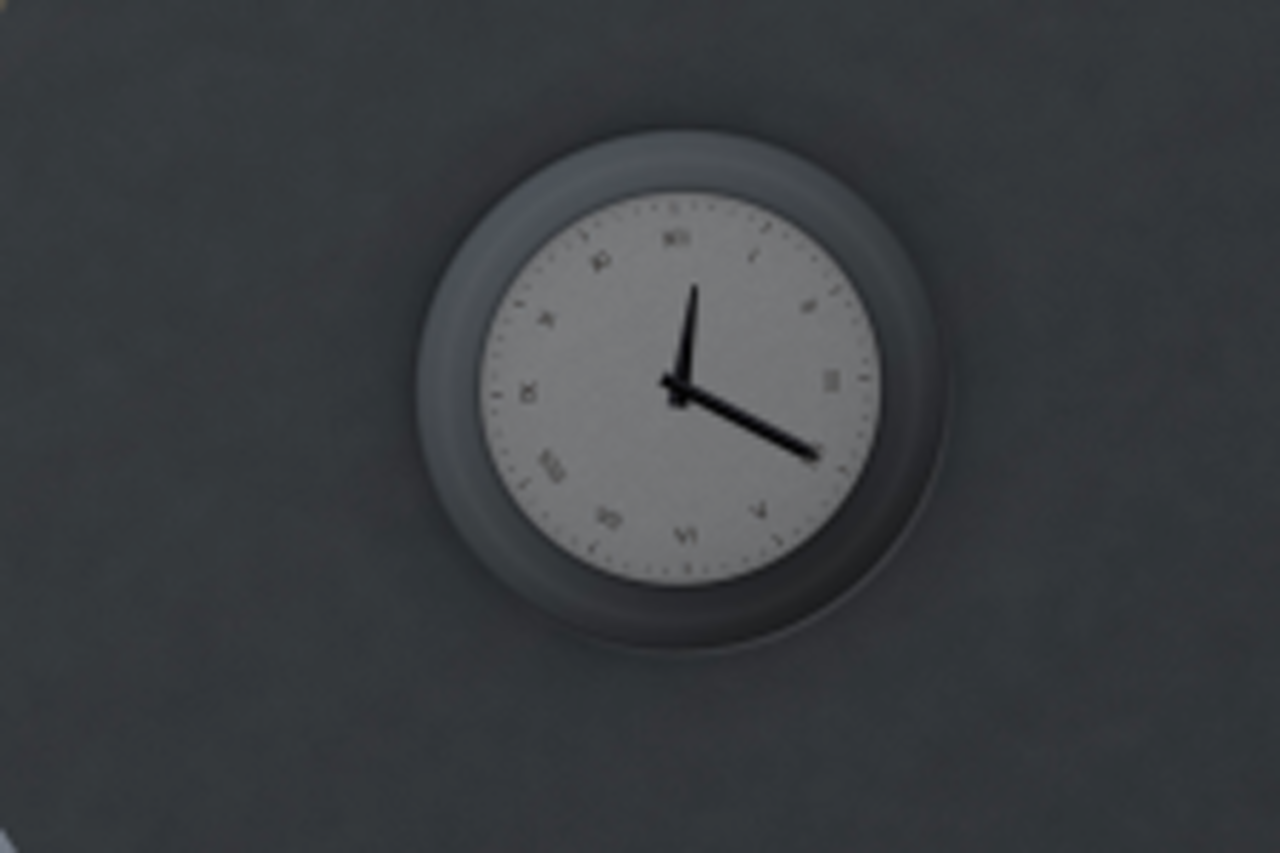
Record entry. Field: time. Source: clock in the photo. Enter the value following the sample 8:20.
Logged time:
12:20
